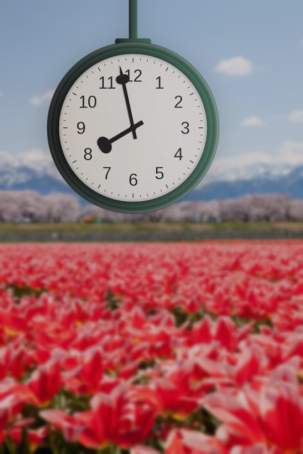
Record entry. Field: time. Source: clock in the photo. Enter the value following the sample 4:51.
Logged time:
7:58
